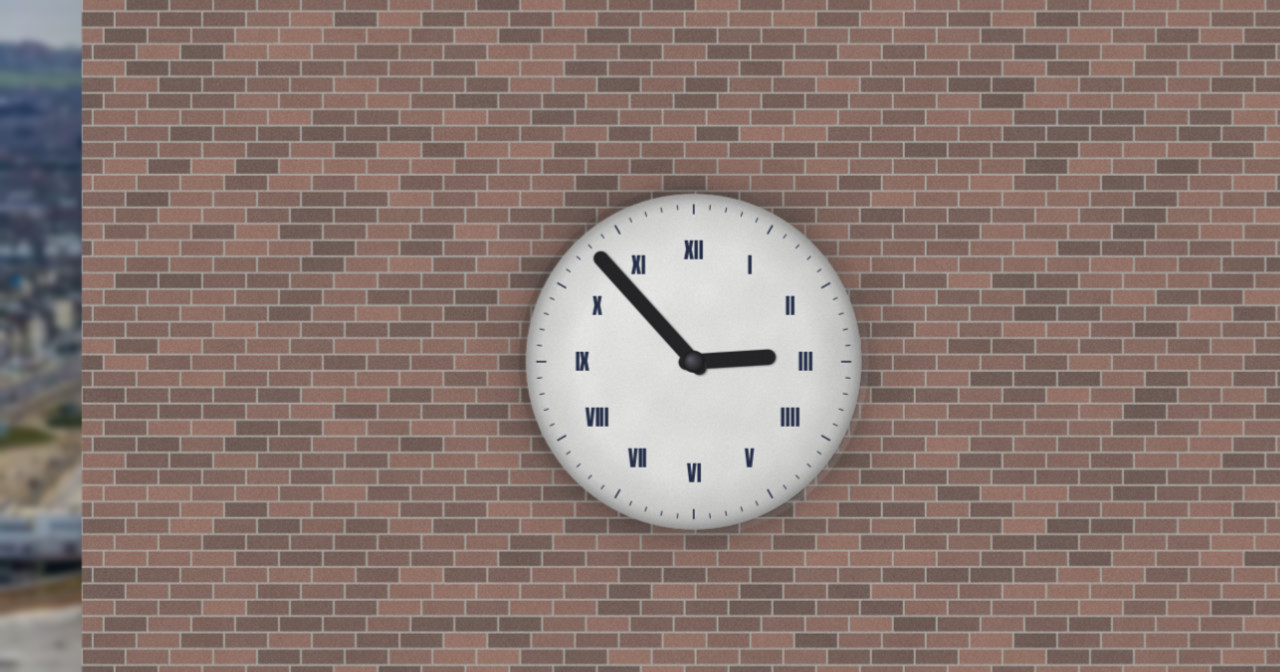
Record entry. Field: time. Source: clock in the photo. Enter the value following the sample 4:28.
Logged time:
2:53
